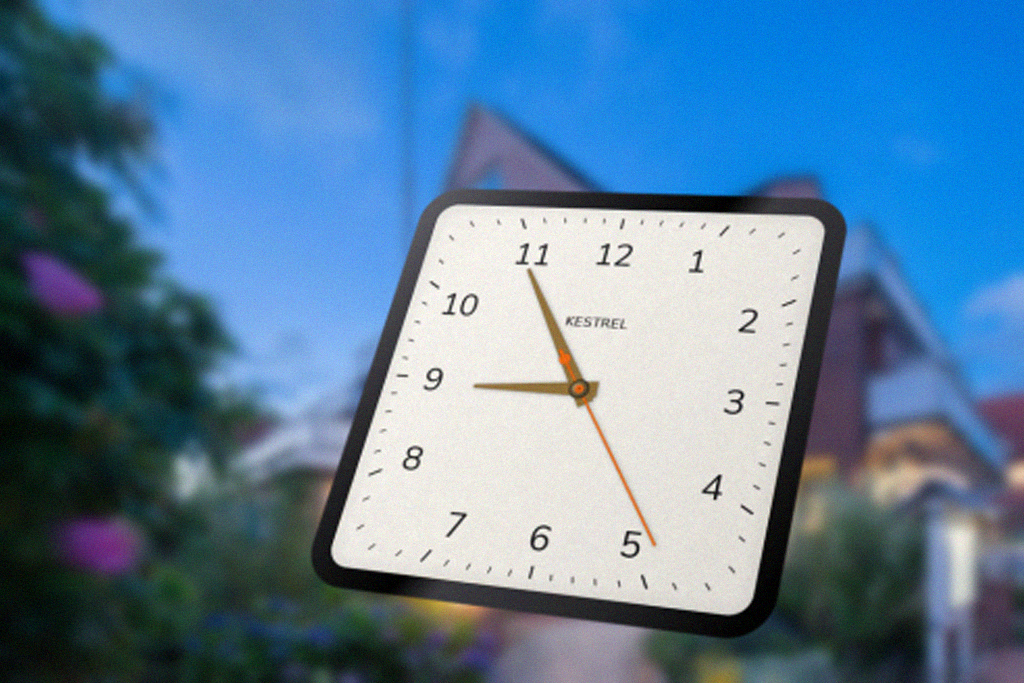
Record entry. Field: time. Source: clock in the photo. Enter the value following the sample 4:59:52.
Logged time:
8:54:24
